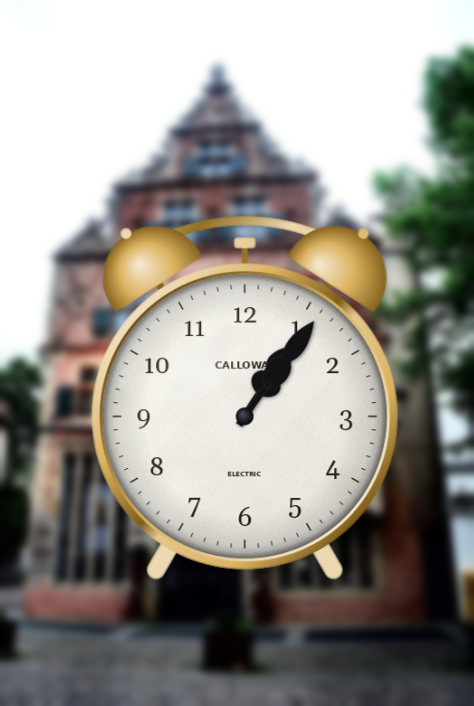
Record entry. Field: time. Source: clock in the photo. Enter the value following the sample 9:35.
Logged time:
1:06
